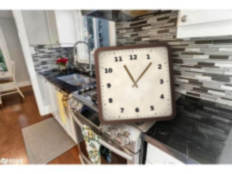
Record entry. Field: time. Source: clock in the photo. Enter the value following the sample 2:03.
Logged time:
11:07
